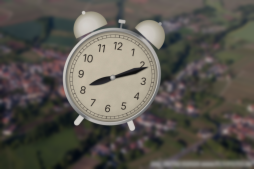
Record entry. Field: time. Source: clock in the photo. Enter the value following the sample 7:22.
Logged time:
8:11
